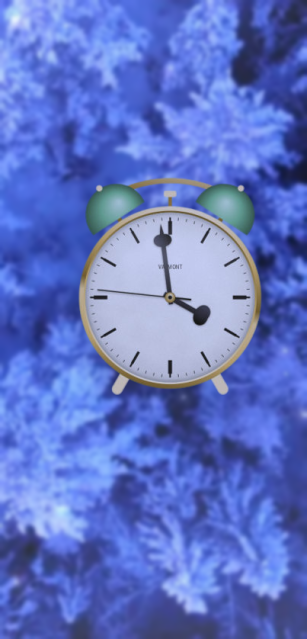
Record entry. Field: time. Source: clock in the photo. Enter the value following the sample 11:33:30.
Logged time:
3:58:46
